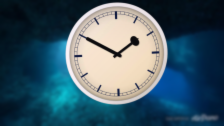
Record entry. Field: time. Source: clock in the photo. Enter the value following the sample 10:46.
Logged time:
1:50
